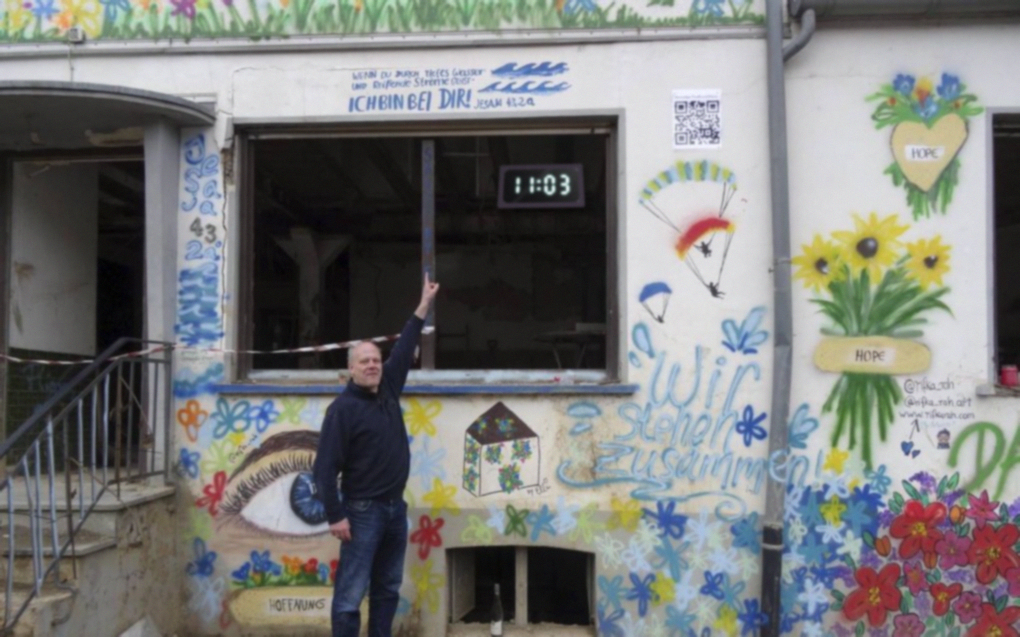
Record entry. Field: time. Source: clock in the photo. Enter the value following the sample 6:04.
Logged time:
11:03
